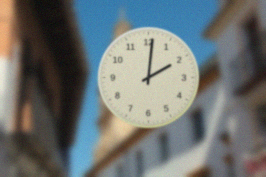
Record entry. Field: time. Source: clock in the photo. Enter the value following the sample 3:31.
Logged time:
2:01
